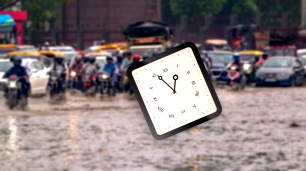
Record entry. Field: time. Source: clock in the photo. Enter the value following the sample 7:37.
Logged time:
12:56
